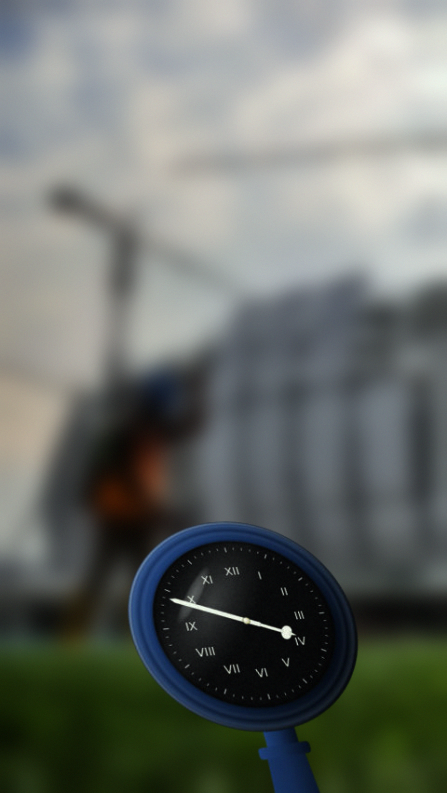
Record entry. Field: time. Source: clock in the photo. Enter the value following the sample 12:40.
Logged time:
3:49
